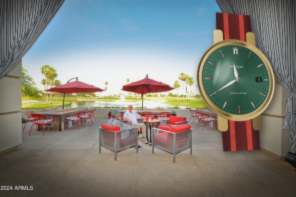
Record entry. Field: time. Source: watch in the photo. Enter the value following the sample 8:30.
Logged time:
11:40
